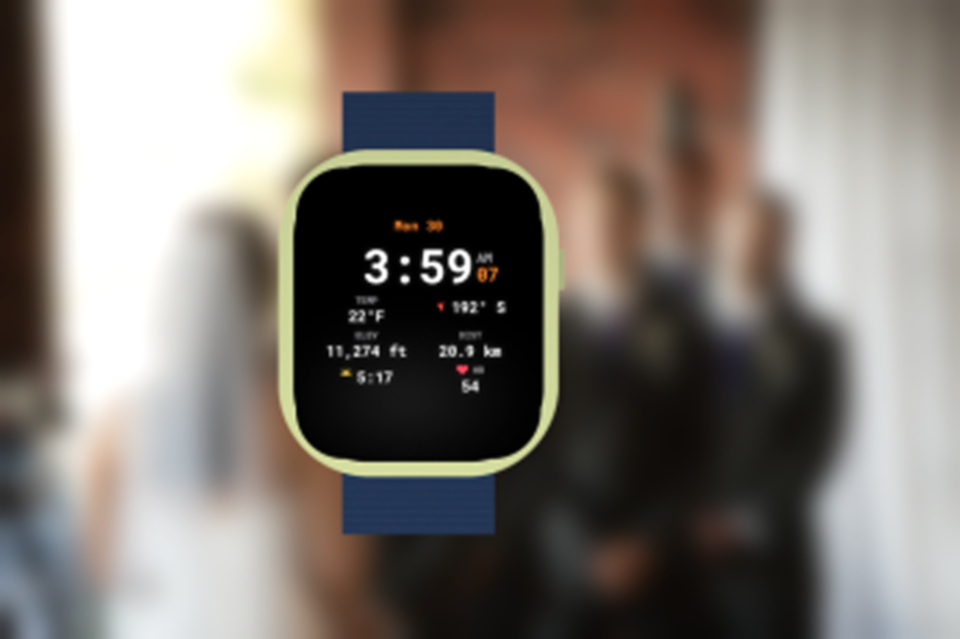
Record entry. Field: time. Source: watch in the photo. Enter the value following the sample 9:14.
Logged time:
3:59
